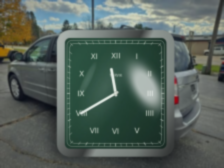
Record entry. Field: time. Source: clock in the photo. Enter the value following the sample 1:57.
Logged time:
11:40
